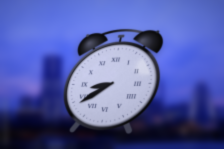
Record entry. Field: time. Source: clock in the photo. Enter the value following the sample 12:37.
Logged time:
8:39
